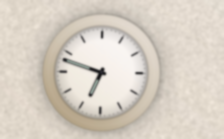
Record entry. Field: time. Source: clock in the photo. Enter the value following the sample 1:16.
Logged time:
6:48
